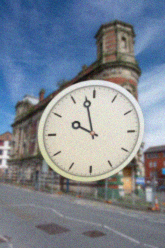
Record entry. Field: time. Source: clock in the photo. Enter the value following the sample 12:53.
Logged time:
9:58
